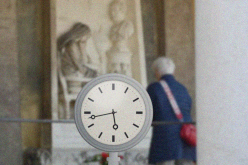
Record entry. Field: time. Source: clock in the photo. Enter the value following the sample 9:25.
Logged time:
5:43
